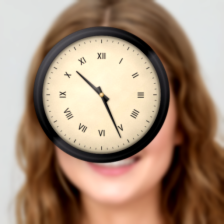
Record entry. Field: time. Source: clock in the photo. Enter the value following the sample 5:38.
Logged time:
10:26
